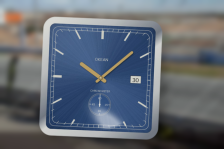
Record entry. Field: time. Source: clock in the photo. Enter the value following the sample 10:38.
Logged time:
10:08
